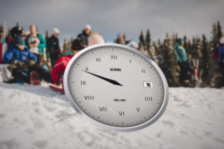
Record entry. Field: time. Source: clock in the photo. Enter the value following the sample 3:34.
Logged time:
9:49
